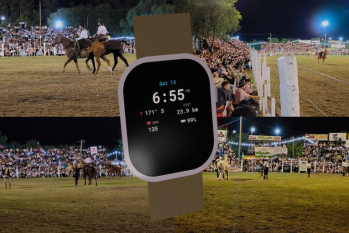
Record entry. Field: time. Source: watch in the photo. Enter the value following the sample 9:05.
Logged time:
6:55
